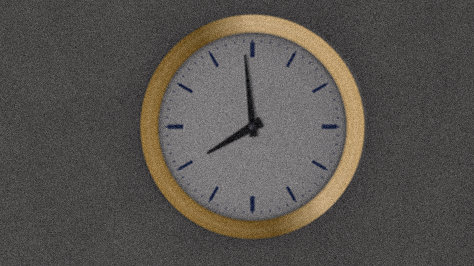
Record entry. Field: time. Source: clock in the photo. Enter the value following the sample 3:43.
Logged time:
7:59
